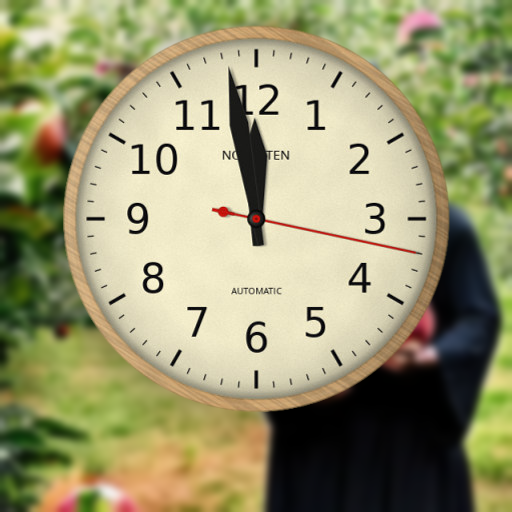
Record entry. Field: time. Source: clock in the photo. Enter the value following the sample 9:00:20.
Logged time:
11:58:17
